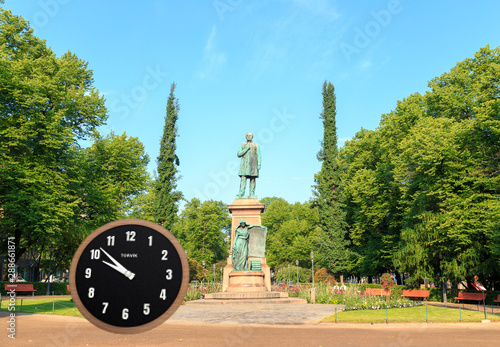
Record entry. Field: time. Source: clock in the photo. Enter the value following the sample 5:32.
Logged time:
9:52
